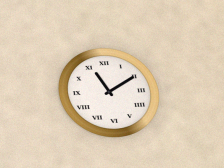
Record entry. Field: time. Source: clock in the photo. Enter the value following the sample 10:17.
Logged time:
11:10
